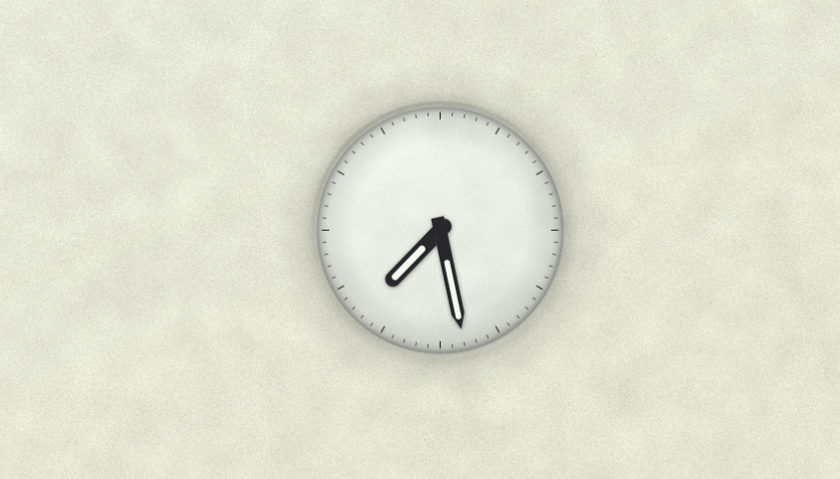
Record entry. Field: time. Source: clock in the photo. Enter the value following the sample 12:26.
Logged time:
7:28
